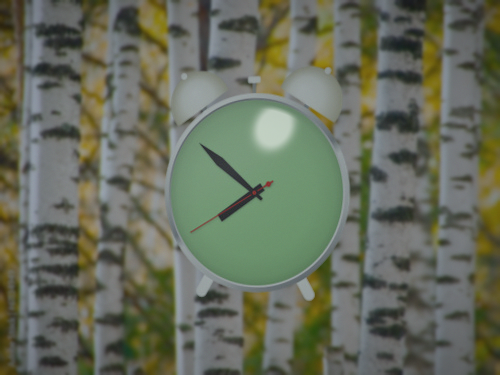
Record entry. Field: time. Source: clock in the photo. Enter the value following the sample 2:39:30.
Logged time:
7:51:40
